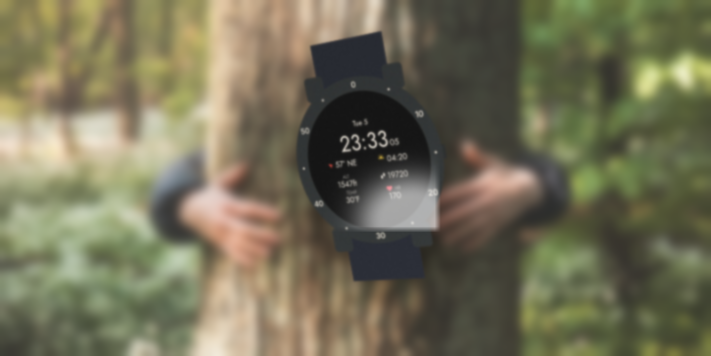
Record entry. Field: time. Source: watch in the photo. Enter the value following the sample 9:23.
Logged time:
23:33
